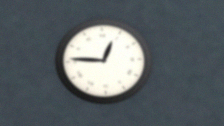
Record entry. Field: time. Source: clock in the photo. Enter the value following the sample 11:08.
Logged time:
12:46
